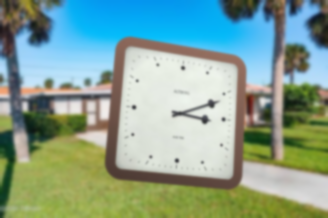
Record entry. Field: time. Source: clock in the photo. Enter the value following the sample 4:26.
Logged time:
3:11
